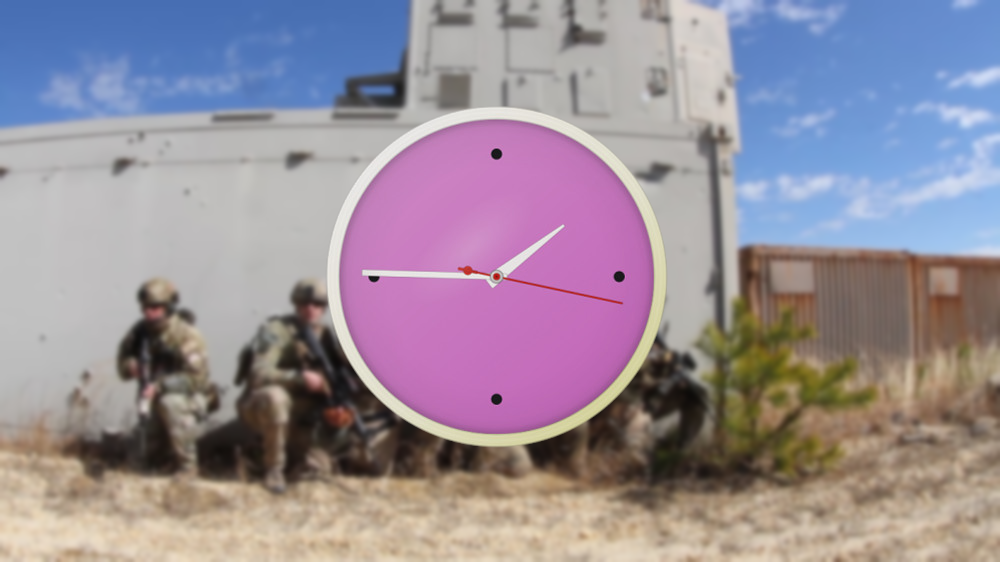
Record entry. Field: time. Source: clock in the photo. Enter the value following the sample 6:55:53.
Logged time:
1:45:17
